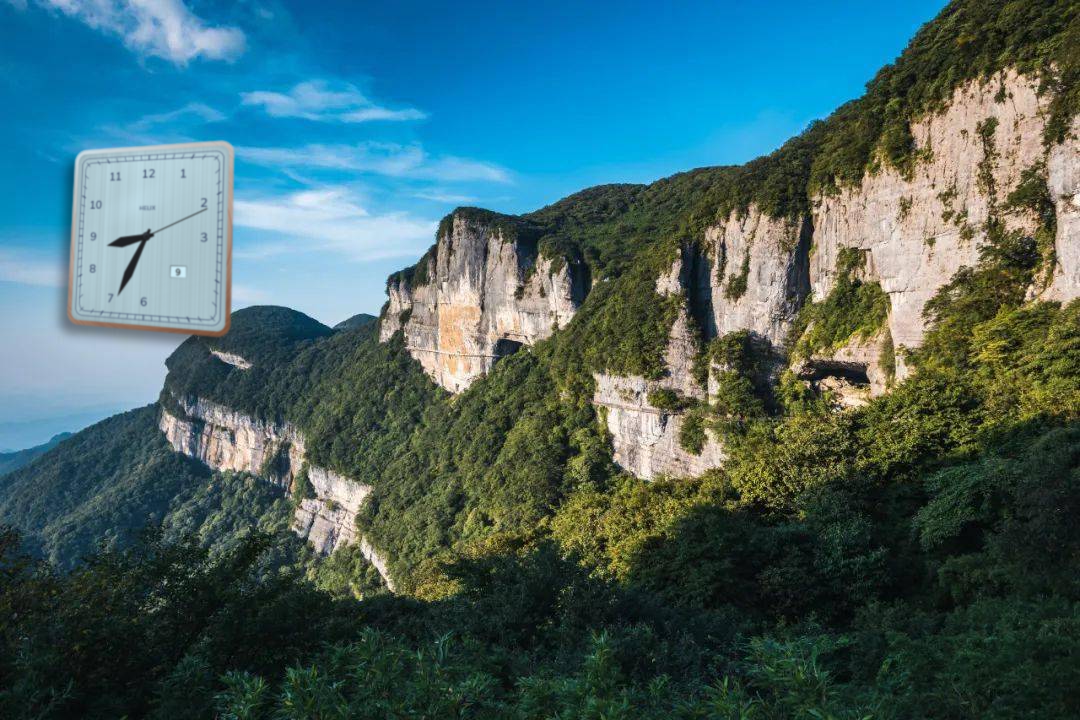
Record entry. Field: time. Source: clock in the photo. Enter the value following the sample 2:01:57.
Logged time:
8:34:11
